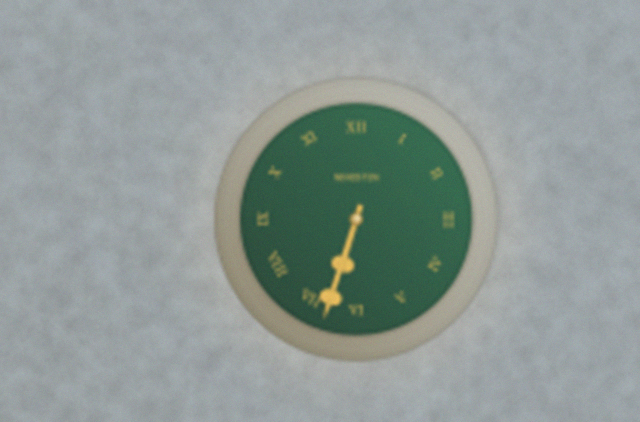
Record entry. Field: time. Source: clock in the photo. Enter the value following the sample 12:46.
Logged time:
6:33
